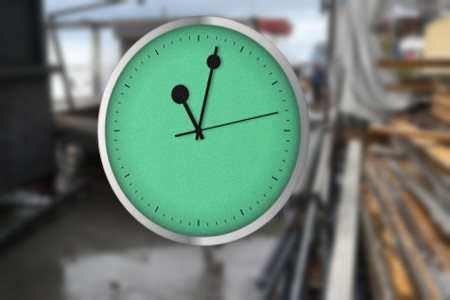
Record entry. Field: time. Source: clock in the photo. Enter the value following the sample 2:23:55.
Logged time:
11:02:13
